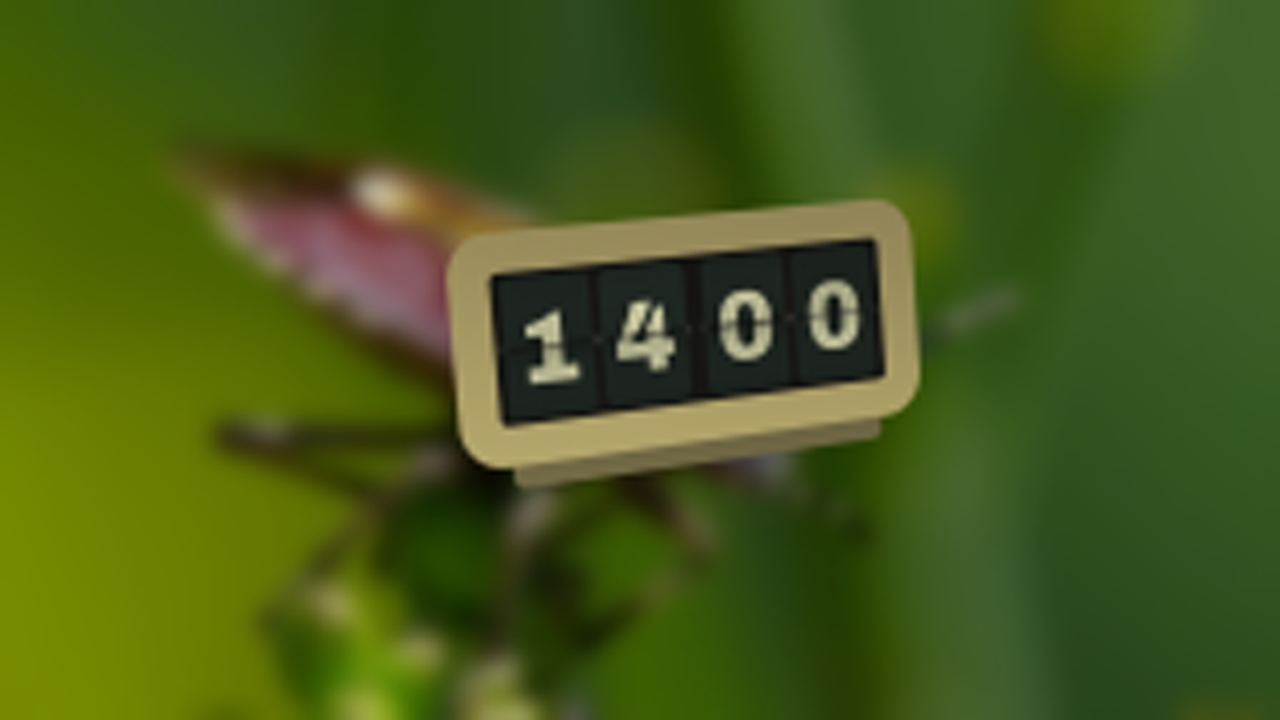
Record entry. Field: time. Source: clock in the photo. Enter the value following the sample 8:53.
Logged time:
14:00
